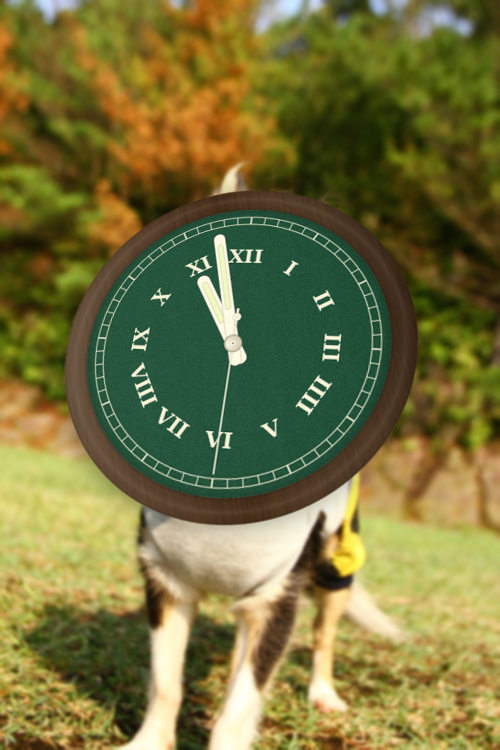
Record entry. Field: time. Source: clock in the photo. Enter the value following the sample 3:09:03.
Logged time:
10:57:30
